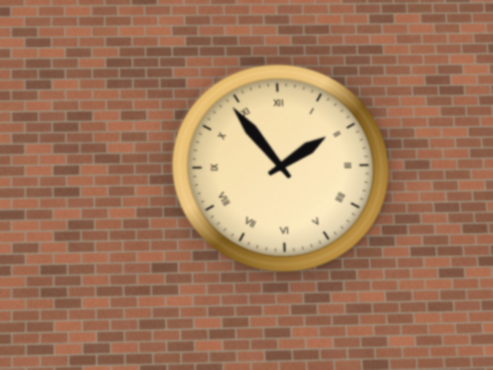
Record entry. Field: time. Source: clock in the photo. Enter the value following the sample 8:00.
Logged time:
1:54
